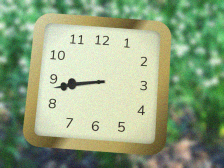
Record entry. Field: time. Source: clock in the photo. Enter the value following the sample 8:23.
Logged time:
8:43
